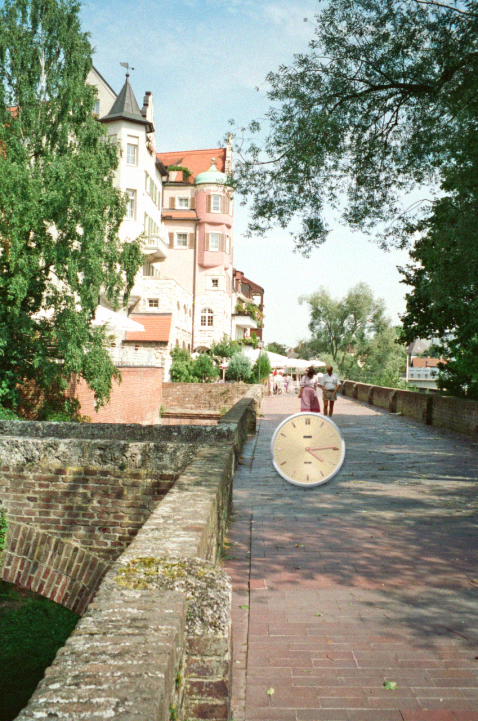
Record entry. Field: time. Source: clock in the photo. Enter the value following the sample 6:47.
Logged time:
4:14
